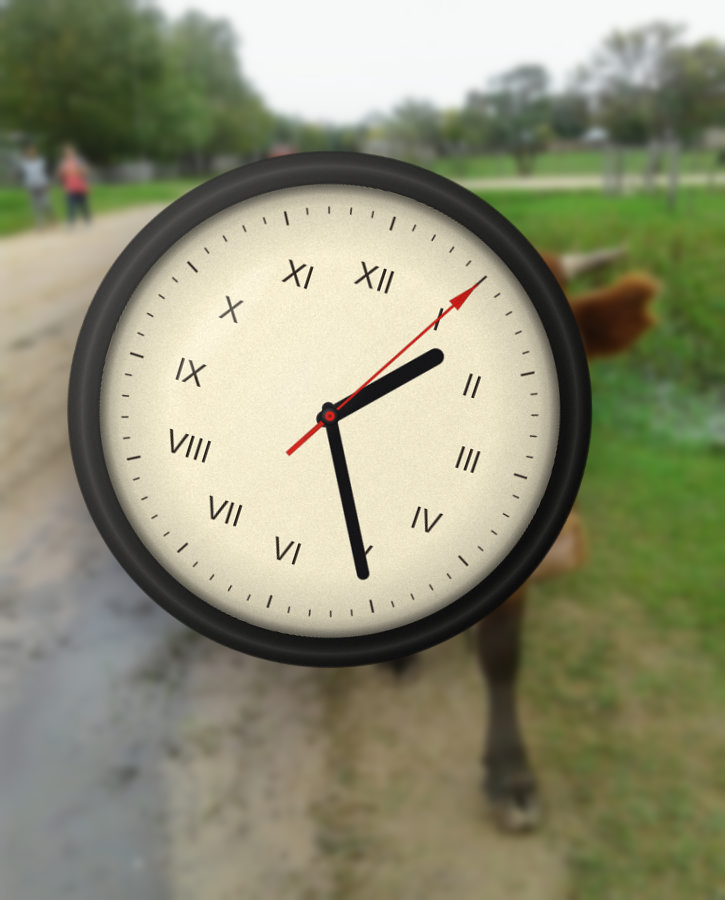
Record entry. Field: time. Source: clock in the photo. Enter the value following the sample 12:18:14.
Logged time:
1:25:05
